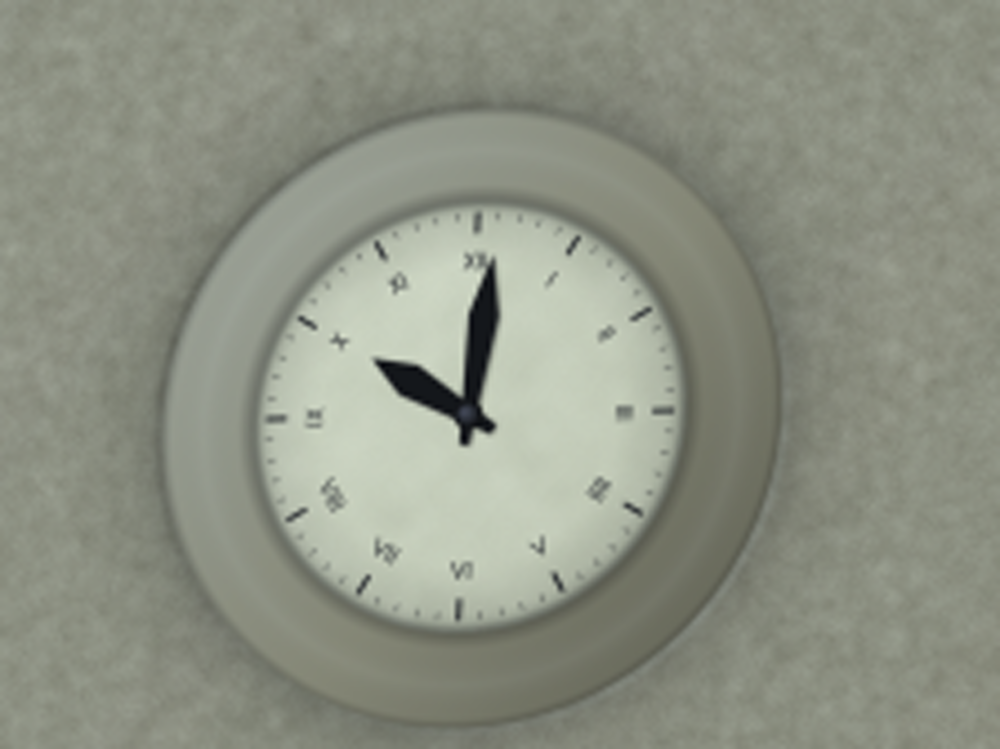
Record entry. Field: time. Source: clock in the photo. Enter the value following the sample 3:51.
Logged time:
10:01
